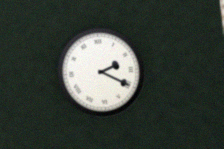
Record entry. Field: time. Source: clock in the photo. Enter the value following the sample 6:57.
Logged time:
2:20
